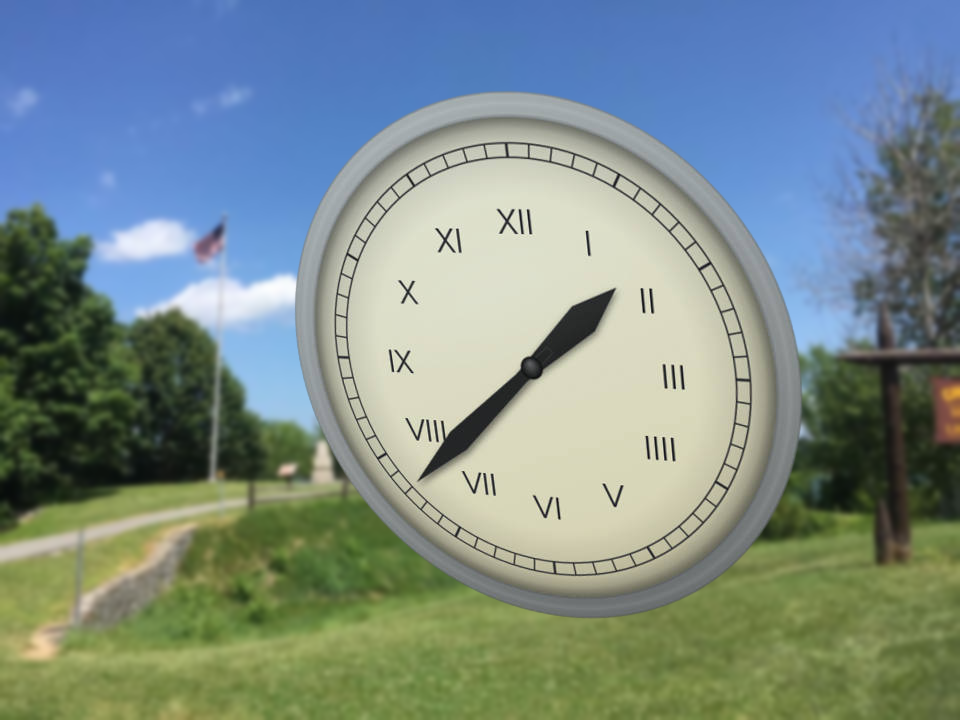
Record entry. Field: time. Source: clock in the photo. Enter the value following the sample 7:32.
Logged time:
1:38
